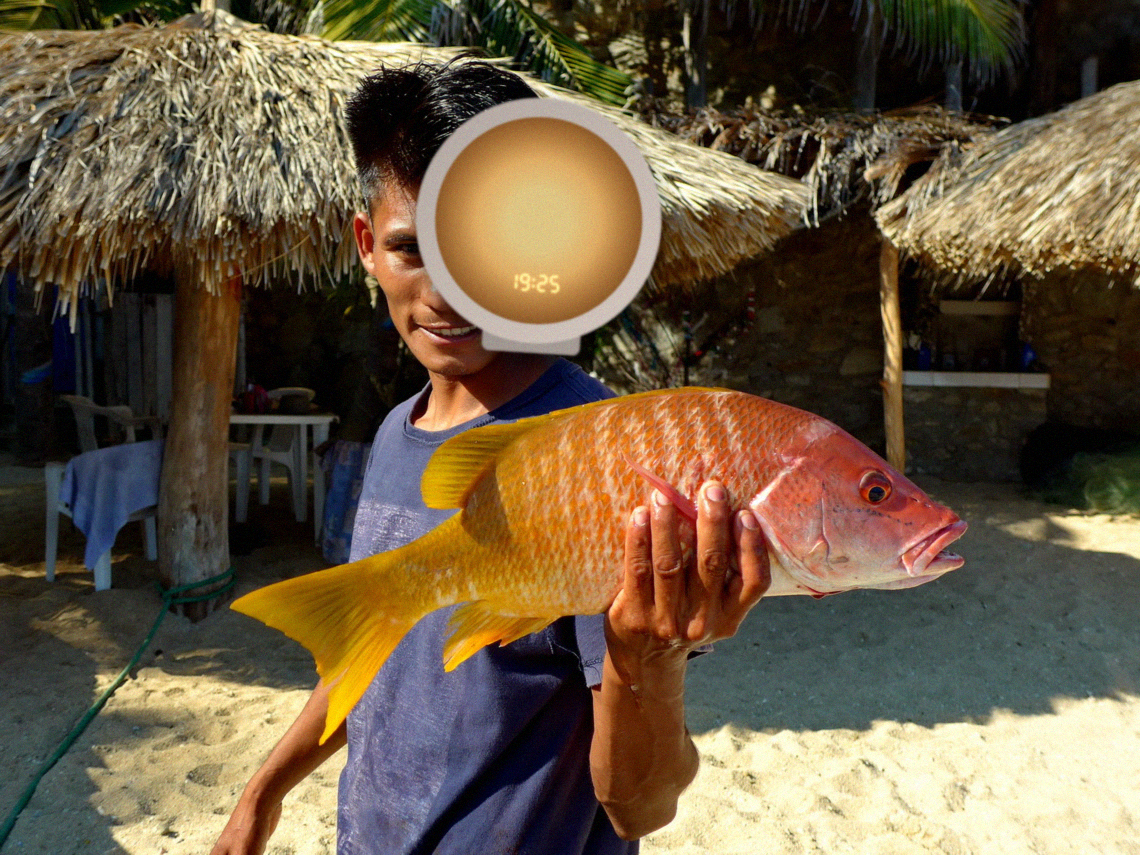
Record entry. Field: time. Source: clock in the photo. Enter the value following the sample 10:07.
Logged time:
19:25
